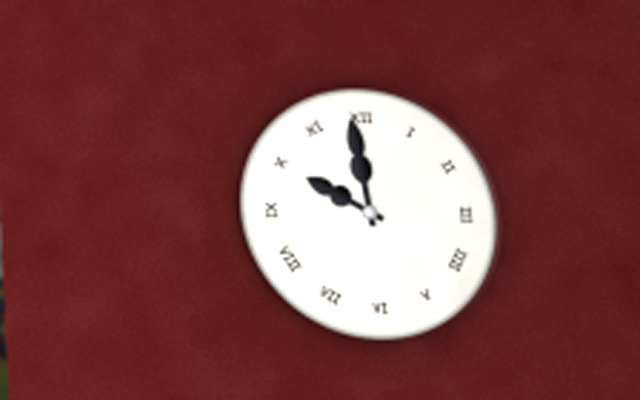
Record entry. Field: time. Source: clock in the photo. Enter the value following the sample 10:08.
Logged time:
9:59
